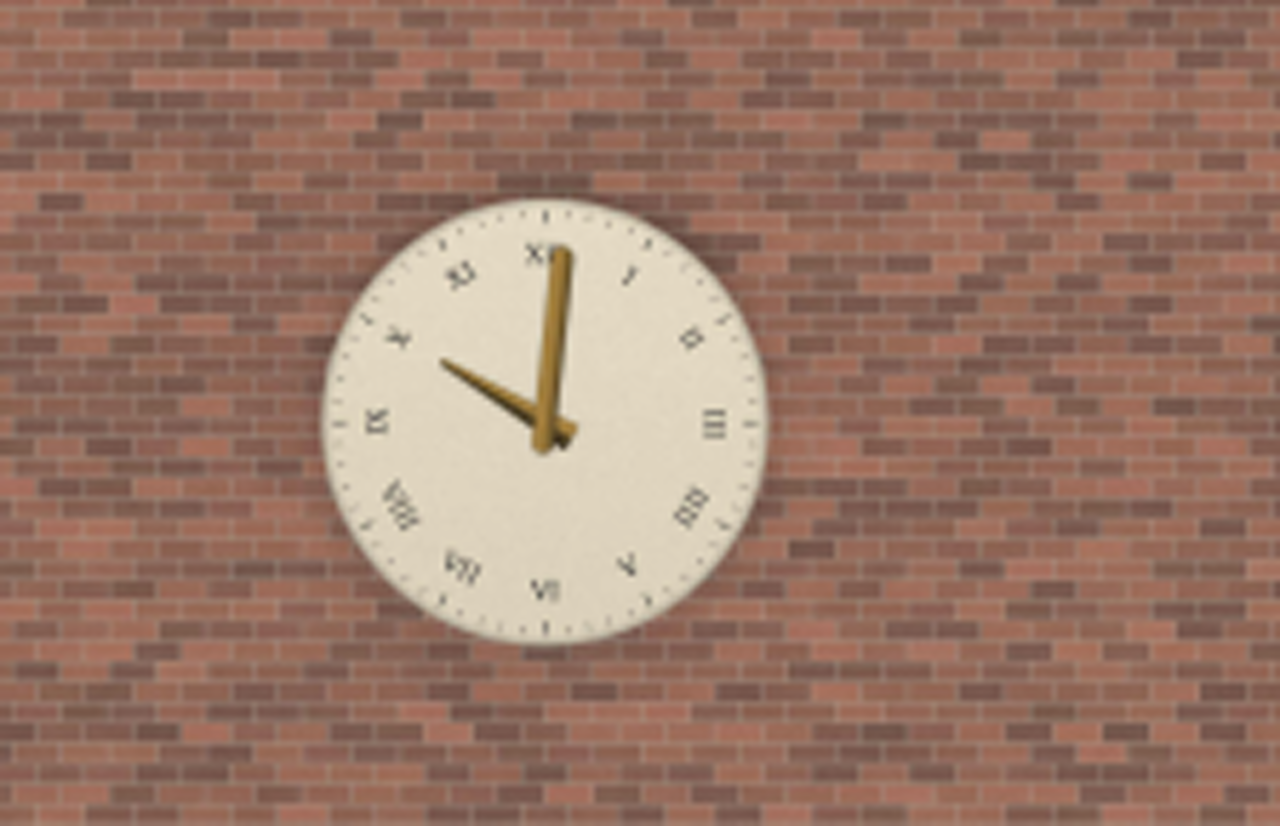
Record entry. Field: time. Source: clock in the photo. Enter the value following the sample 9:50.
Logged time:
10:01
